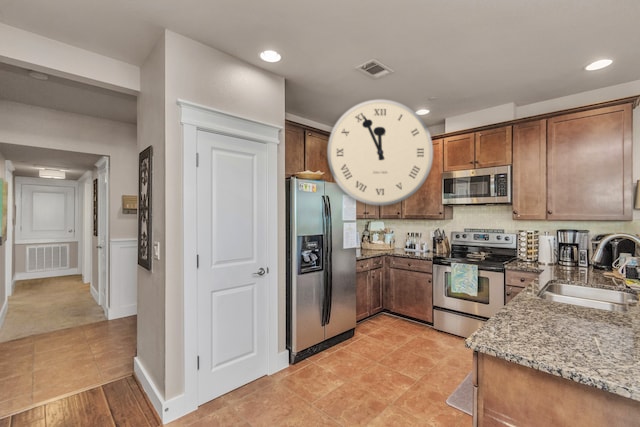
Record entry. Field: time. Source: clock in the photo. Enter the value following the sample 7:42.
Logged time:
11:56
